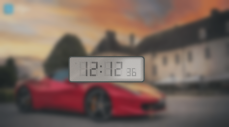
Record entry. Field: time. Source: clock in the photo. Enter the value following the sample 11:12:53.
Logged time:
12:12:36
